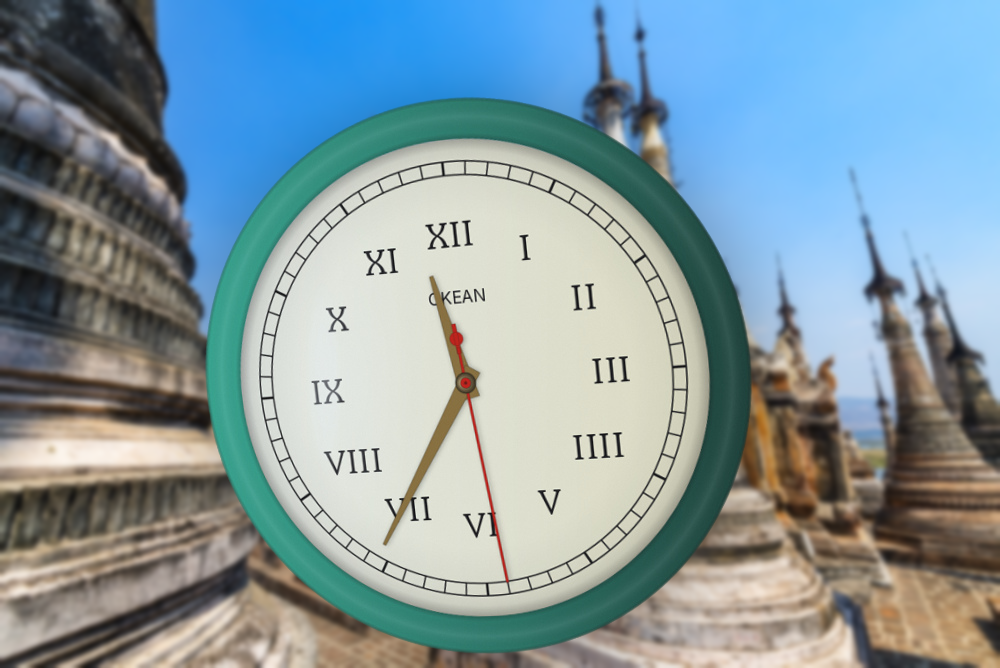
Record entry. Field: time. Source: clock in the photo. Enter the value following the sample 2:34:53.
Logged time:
11:35:29
